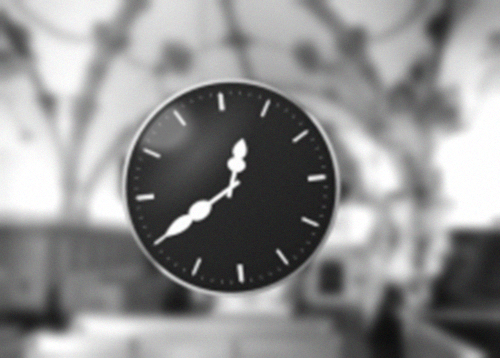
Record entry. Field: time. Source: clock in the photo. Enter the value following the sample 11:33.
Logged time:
12:40
